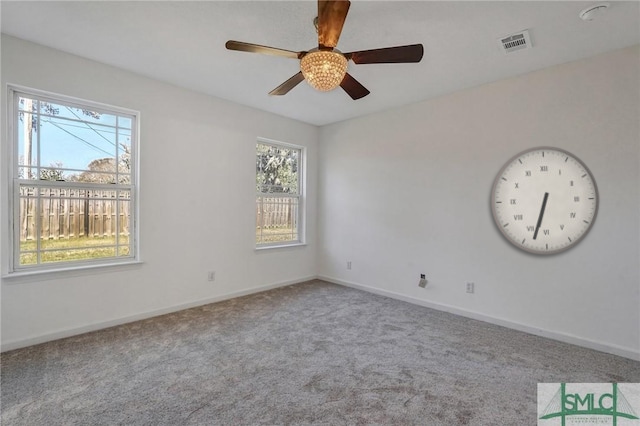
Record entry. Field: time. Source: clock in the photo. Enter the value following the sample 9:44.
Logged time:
6:33
